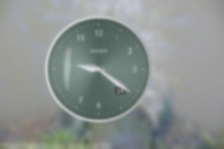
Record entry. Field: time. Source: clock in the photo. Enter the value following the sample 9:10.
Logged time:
9:21
